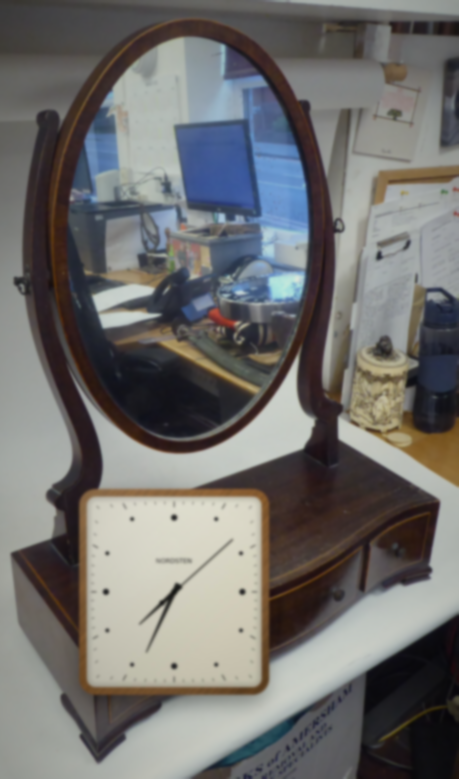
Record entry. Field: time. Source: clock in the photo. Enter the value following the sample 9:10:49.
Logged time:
7:34:08
